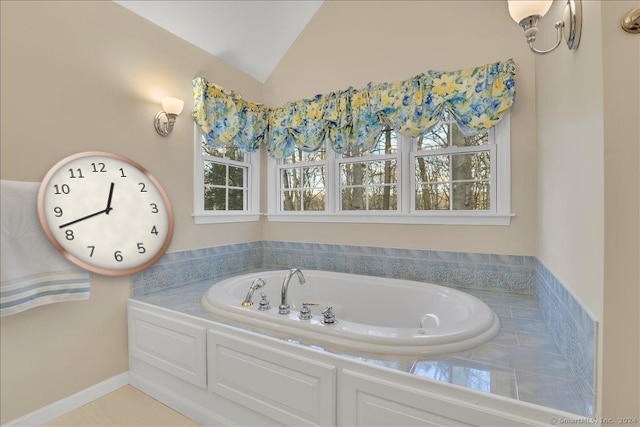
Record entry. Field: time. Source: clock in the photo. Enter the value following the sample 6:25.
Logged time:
12:42
